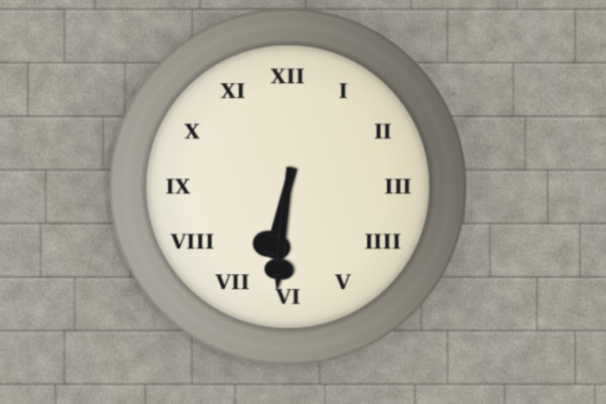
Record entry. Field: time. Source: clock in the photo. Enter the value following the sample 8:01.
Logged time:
6:31
